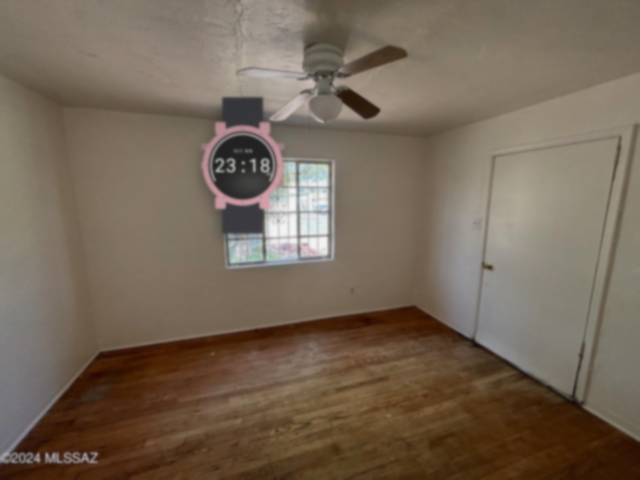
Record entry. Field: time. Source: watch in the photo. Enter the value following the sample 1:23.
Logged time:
23:18
